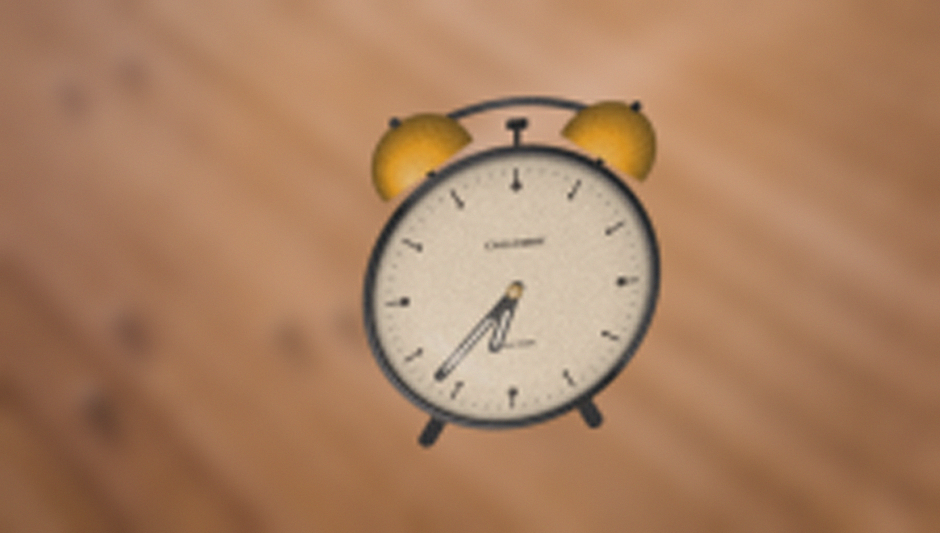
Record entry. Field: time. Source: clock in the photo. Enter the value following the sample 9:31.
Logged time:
6:37
